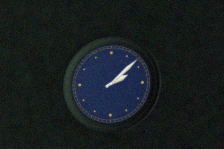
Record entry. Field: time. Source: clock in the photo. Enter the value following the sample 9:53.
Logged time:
2:08
